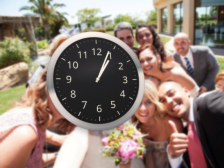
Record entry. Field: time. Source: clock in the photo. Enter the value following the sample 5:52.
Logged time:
1:04
